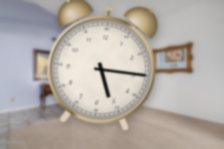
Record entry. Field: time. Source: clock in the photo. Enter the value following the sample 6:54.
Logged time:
5:15
